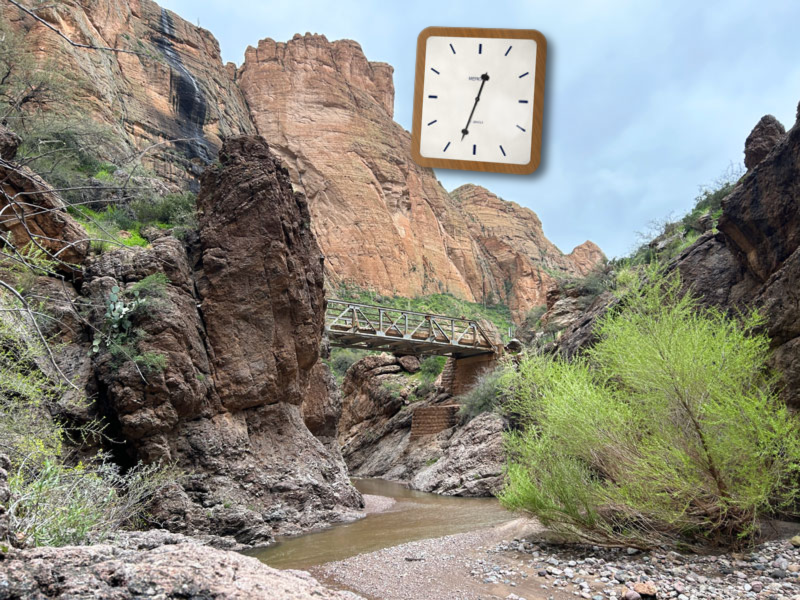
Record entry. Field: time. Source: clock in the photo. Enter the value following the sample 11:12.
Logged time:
12:33
